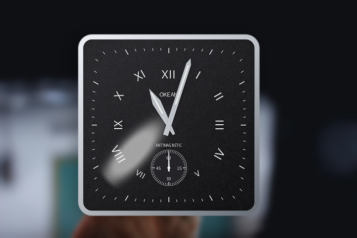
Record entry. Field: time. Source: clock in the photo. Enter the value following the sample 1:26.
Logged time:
11:03
